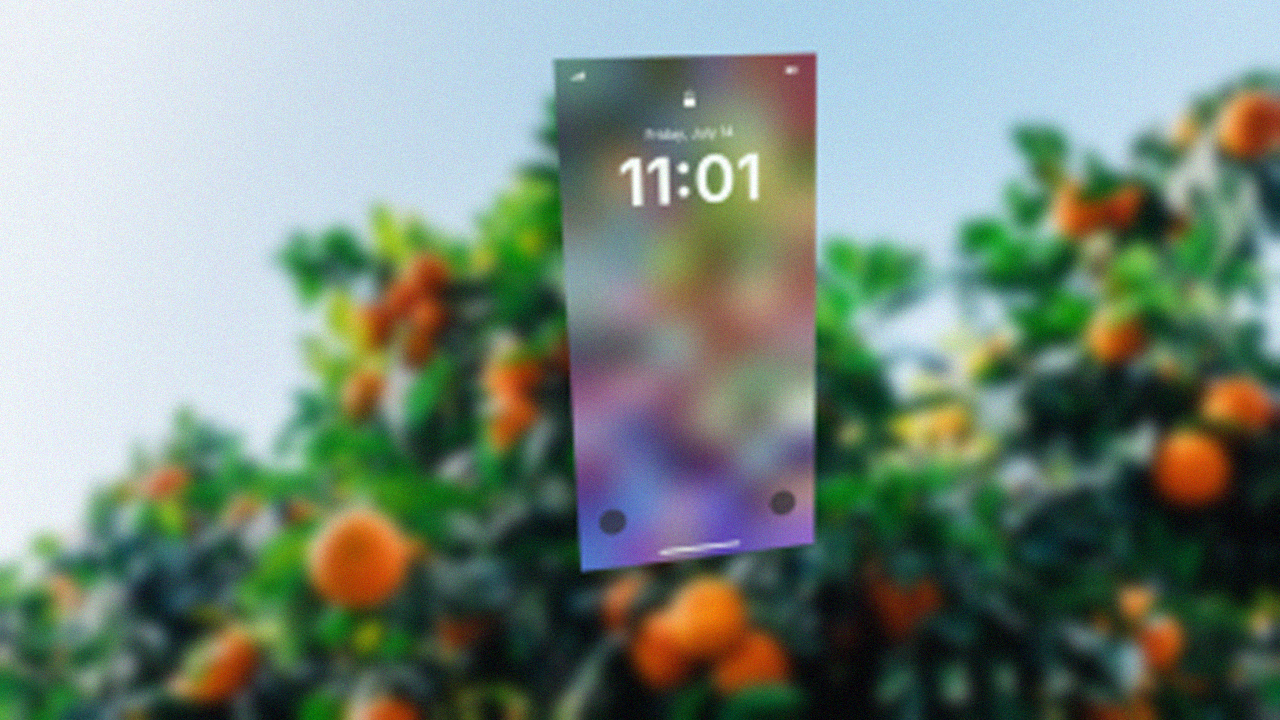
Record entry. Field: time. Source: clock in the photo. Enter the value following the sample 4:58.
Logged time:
11:01
